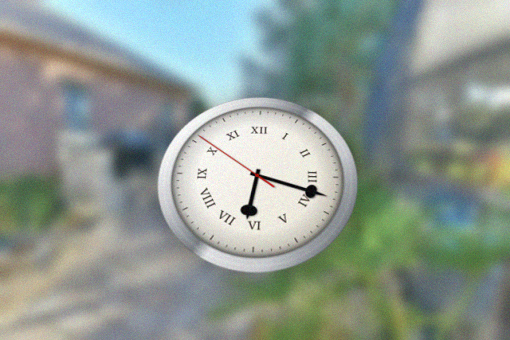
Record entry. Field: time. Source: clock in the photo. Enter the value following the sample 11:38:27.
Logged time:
6:17:51
